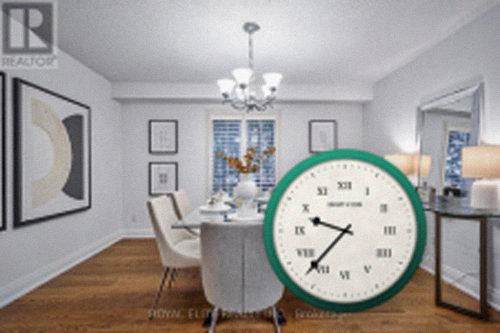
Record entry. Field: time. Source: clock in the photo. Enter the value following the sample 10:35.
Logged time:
9:37
